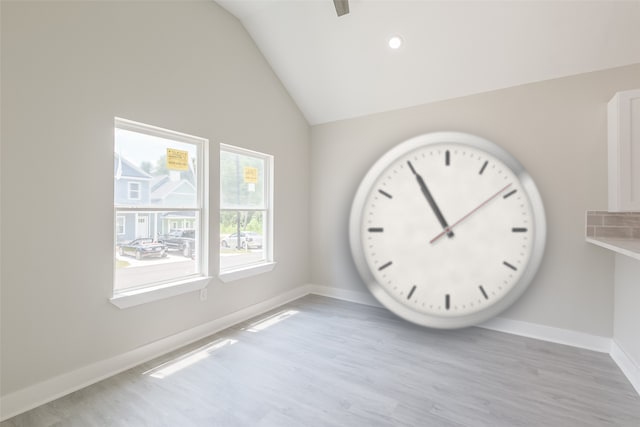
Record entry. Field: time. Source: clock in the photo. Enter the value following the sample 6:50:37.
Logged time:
10:55:09
